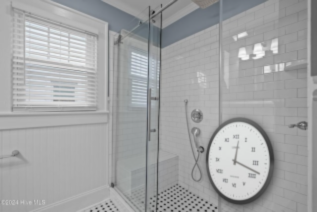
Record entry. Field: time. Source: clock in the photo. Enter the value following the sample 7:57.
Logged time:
12:18
